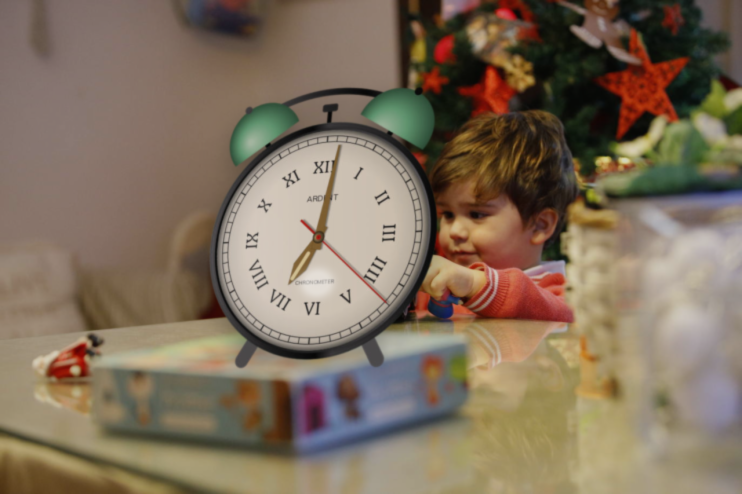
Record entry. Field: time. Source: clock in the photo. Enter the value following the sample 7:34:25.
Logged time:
7:01:22
